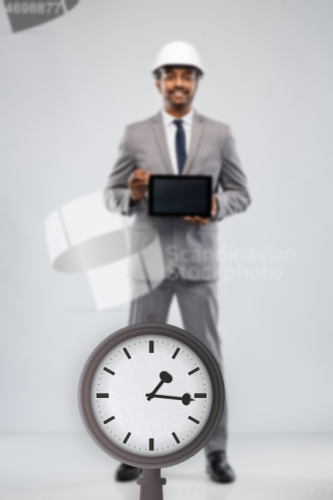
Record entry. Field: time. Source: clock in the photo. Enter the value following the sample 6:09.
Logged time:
1:16
